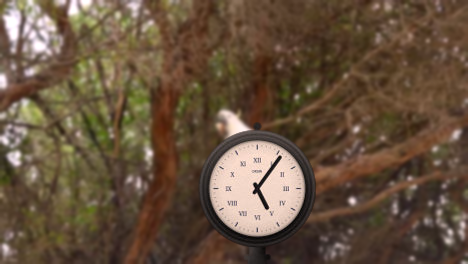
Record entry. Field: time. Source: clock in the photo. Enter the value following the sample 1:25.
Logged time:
5:06
